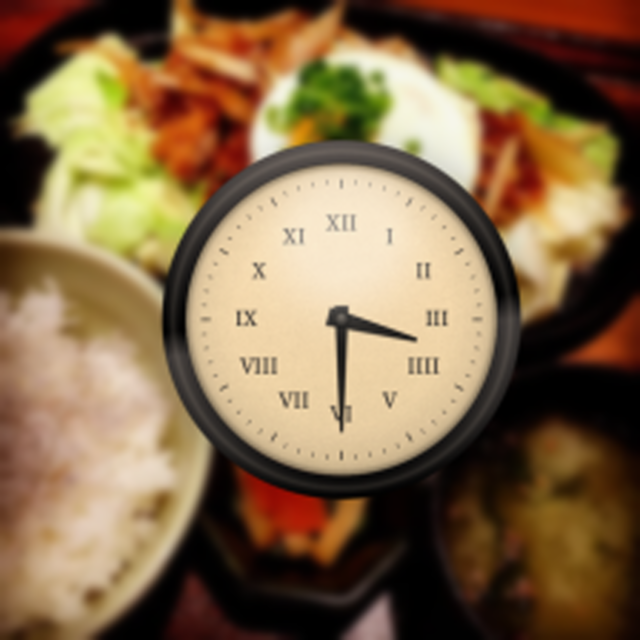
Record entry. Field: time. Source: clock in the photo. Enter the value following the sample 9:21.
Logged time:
3:30
